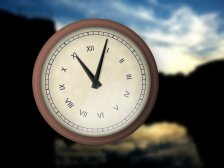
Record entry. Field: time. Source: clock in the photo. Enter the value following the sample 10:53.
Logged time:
11:04
